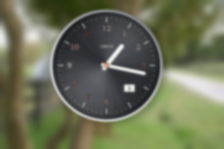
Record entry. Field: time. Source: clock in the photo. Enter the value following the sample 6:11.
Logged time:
1:17
